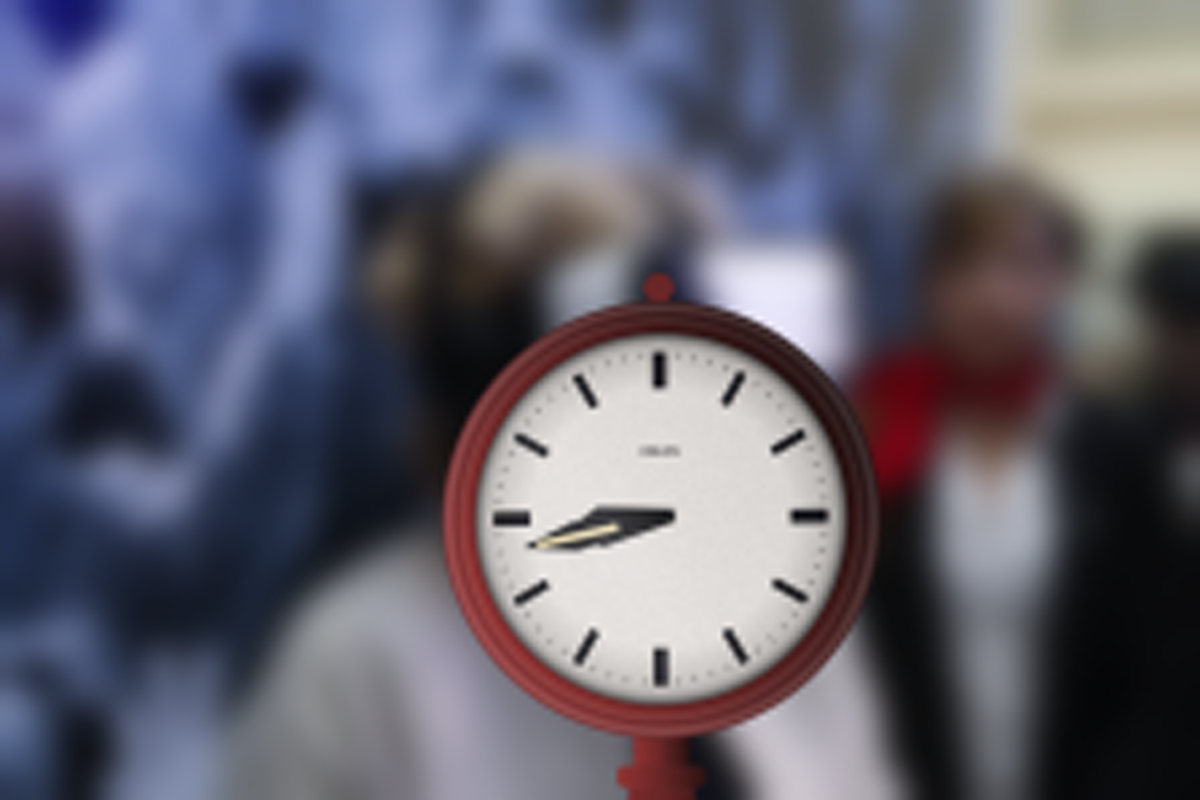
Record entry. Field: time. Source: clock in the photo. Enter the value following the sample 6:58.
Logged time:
8:43
